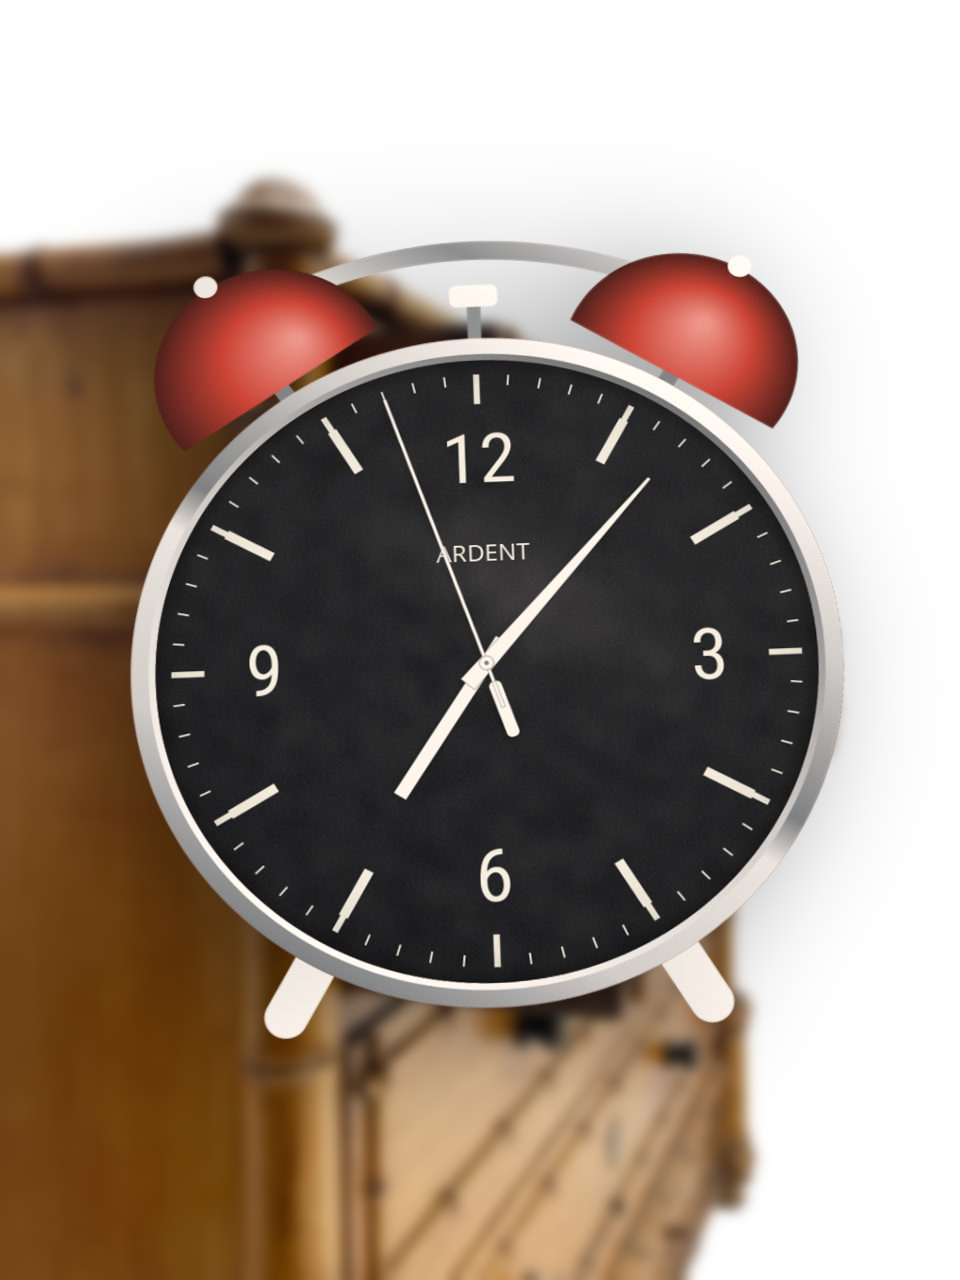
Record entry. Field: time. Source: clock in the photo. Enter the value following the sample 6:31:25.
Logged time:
7:06:57
